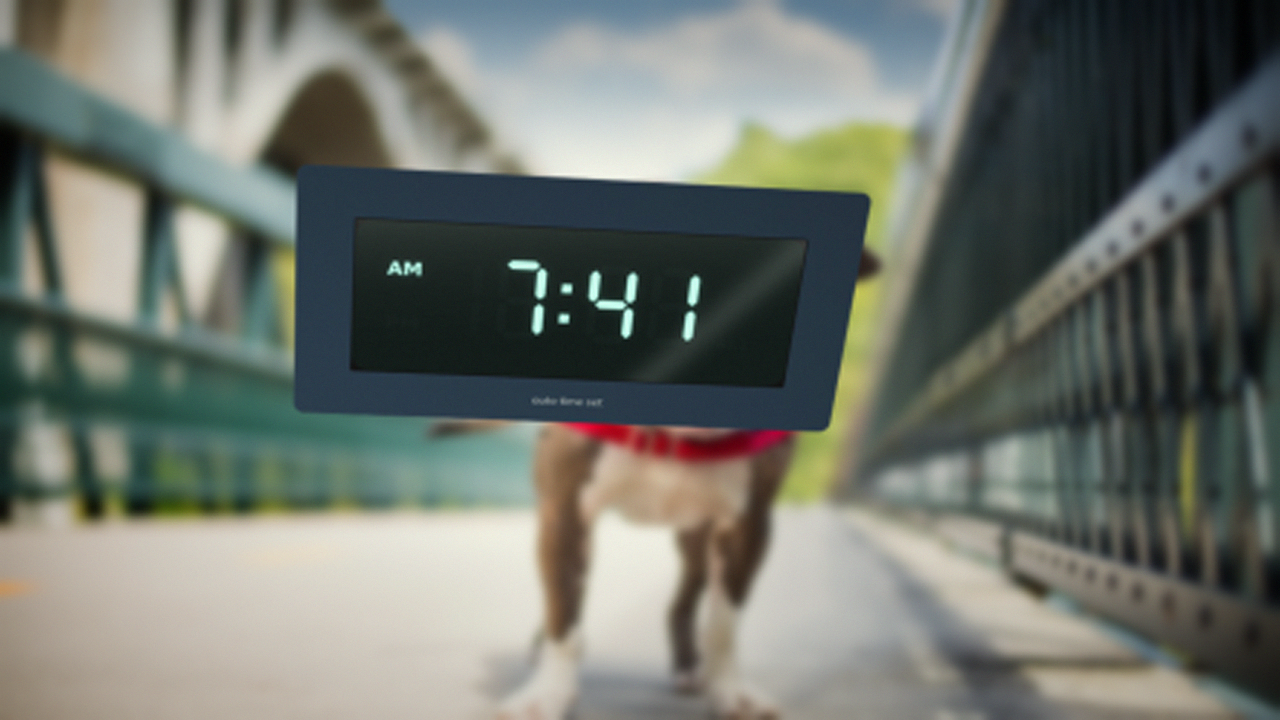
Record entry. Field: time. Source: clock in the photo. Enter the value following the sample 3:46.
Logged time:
7:41
